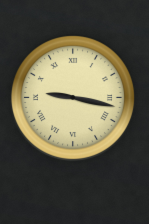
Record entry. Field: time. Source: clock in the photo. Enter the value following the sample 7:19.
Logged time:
9:17
